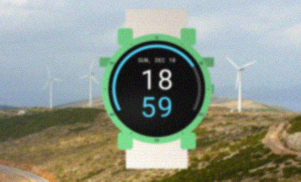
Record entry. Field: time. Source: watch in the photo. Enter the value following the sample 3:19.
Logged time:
18:59
